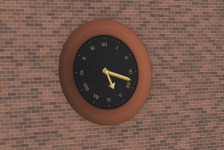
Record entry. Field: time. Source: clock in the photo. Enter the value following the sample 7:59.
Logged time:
5:18
